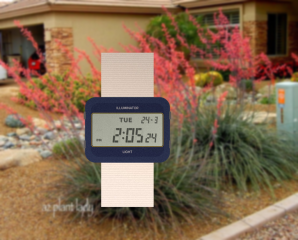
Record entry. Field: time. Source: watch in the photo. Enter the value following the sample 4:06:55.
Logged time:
2:05:24
